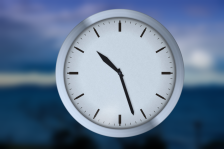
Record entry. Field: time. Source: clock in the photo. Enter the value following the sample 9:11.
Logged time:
10:27
